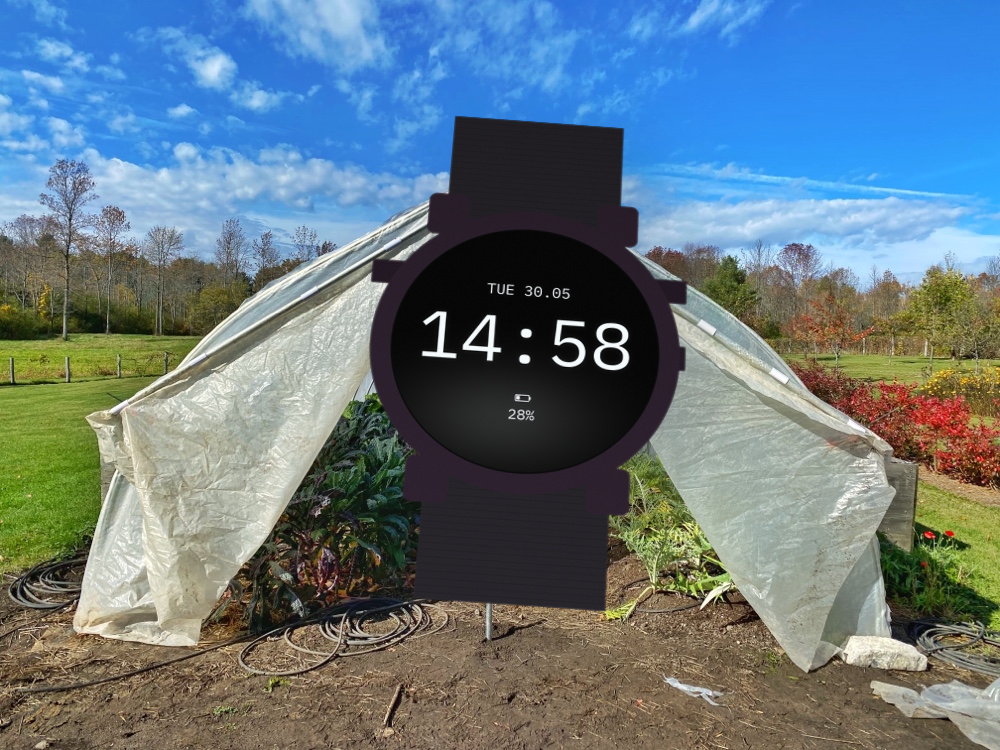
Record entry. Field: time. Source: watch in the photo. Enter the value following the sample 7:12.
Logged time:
14:58
